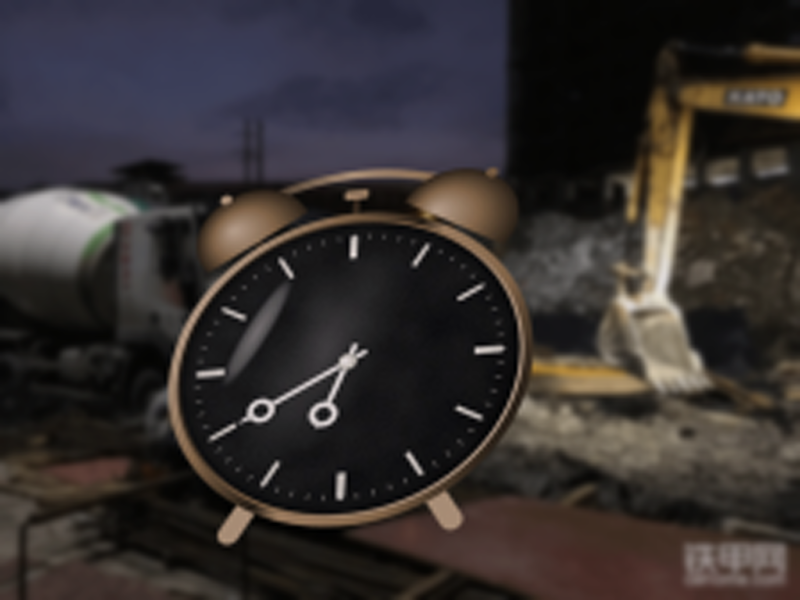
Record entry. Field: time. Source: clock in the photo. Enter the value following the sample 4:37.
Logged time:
6:40
